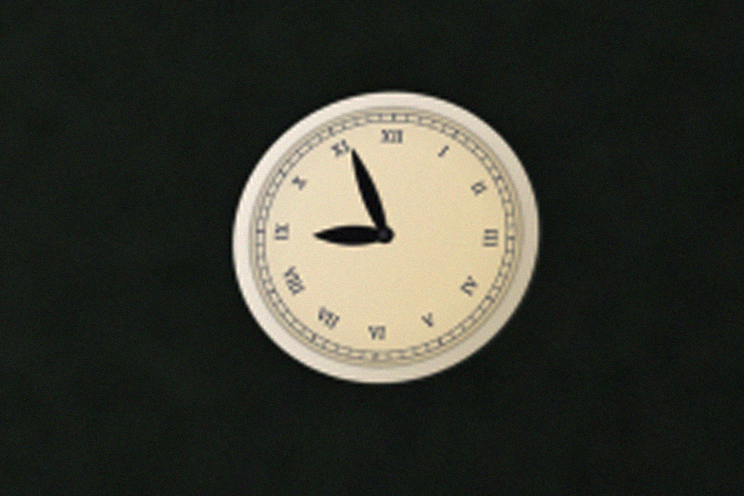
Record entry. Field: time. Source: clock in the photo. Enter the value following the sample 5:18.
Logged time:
8:56
